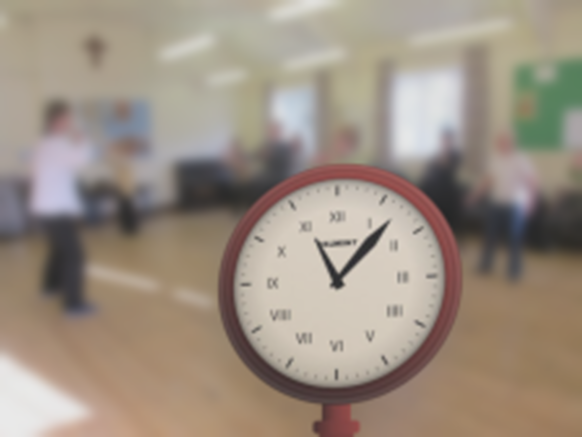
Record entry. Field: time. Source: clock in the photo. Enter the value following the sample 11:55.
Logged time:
11:07
